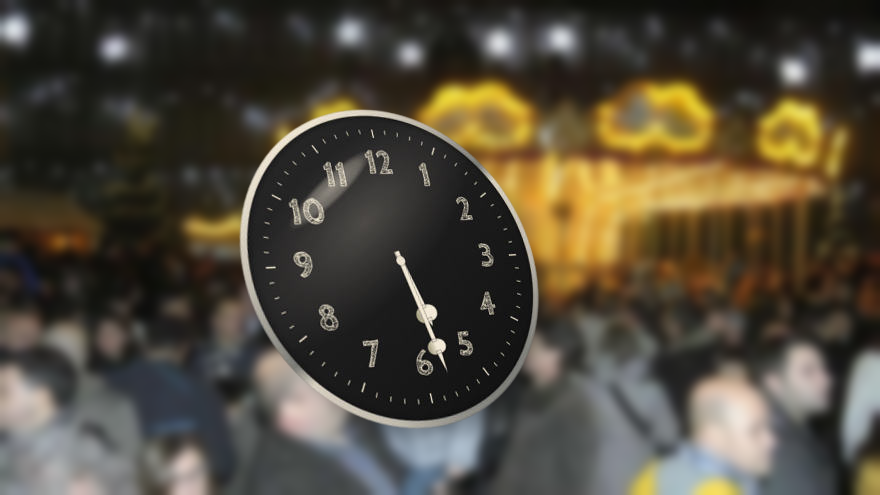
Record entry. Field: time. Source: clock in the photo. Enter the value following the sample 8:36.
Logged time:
5:28
